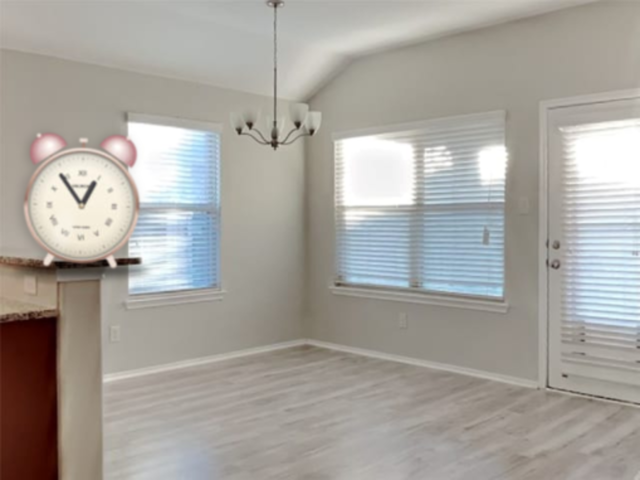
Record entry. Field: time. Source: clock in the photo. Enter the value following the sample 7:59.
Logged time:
12:54
